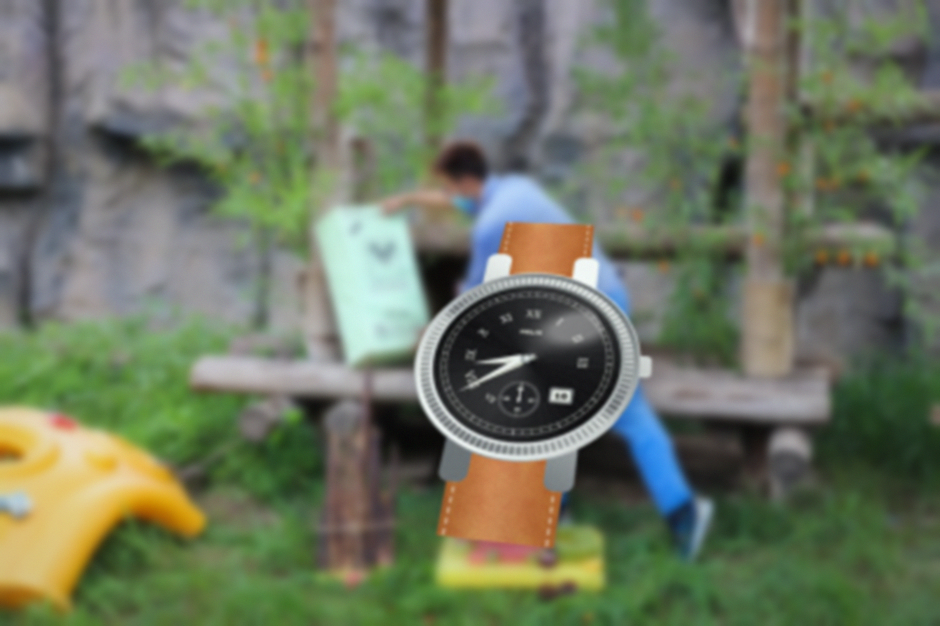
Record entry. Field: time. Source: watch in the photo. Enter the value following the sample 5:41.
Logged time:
8:39
